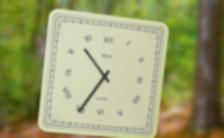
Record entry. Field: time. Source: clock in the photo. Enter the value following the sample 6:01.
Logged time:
10:35
